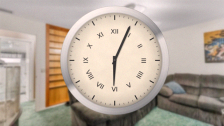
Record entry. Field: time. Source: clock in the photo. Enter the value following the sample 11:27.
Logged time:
6:04
